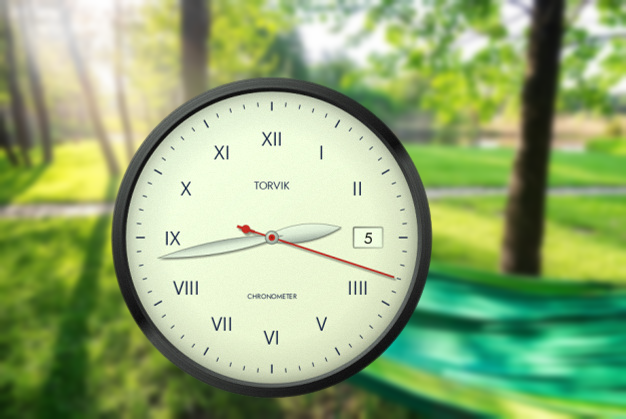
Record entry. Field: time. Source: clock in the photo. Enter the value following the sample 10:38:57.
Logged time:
2:43:18
